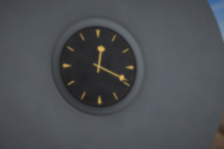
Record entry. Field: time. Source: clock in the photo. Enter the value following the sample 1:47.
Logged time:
12:19
